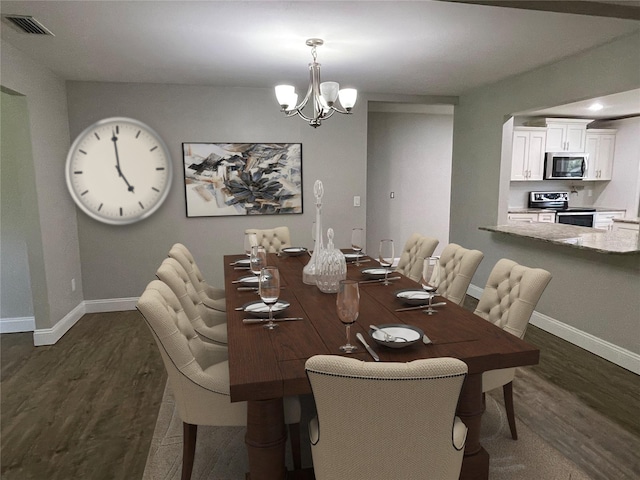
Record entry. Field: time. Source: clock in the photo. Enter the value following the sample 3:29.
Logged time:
4:59
